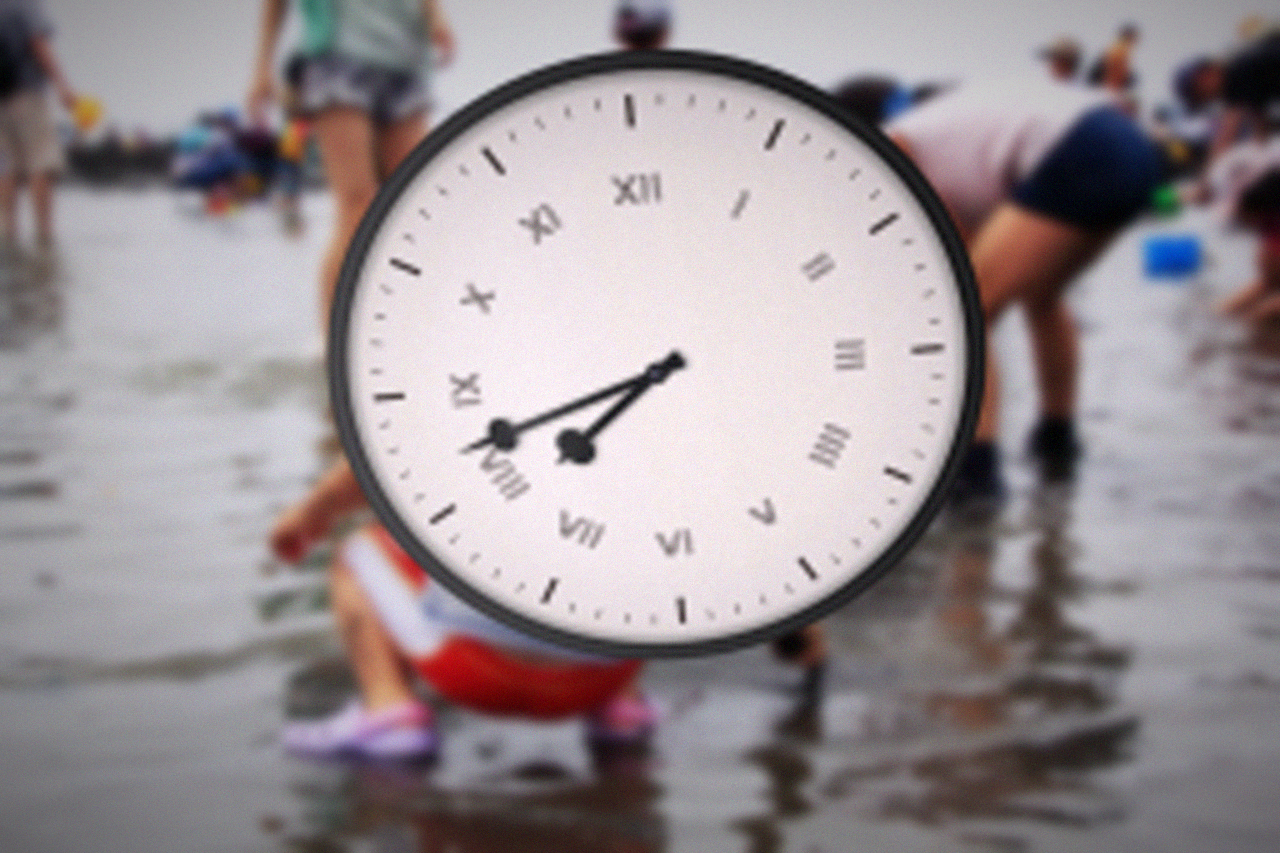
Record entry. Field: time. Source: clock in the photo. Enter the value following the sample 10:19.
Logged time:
7:42
